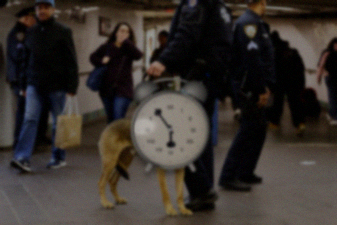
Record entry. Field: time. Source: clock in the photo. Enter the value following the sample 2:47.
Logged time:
5:54
